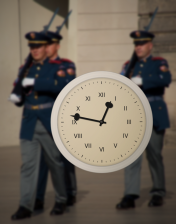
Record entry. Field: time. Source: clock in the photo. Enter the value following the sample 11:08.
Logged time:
12:47
